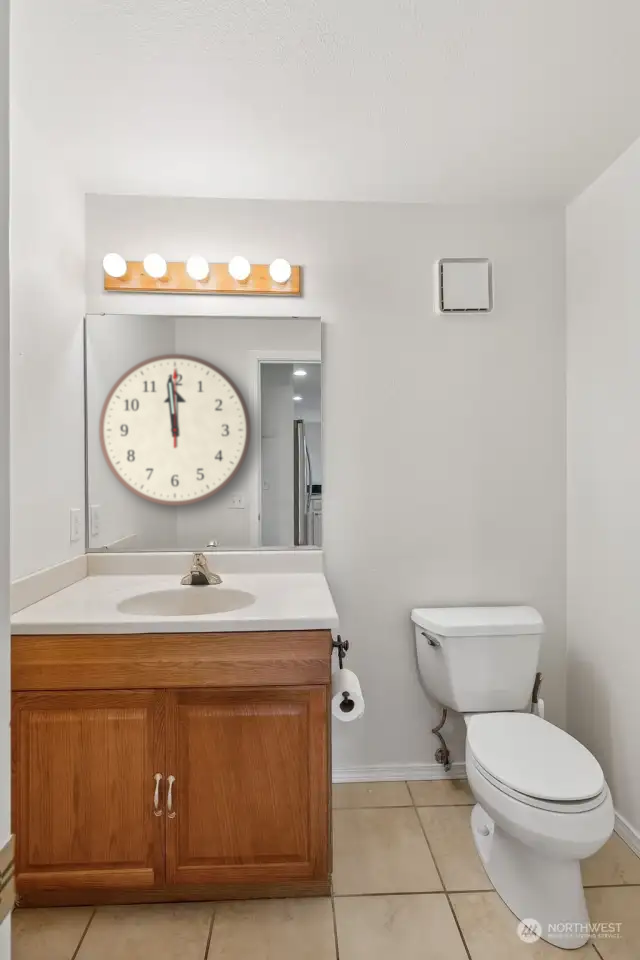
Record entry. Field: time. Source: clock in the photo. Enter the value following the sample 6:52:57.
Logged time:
11:59:00
